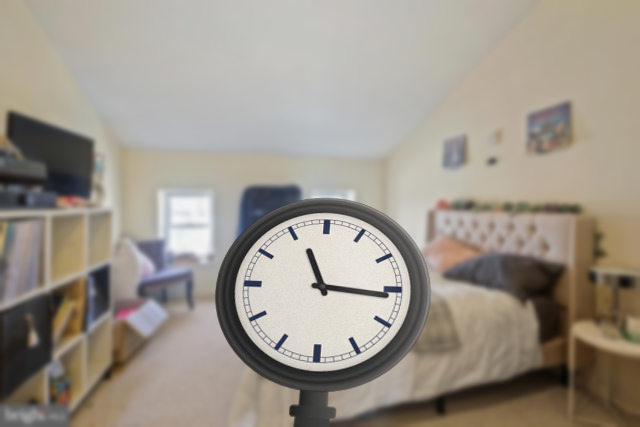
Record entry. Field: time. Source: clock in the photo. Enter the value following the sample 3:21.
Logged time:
11:16
